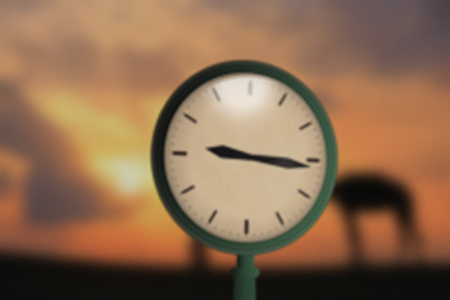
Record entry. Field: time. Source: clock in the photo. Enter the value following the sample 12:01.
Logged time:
9:16
